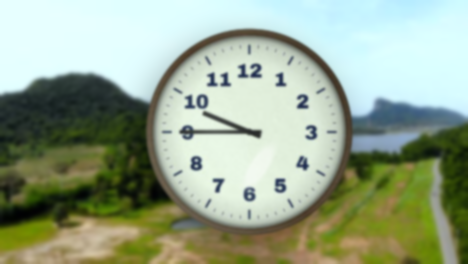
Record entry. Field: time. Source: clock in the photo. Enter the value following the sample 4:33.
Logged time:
9:45
